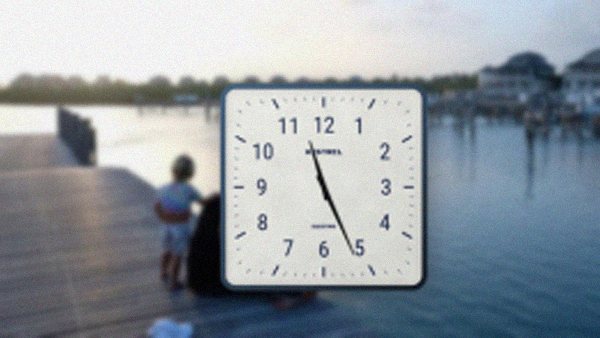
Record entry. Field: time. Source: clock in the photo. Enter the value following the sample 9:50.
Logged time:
11:26
